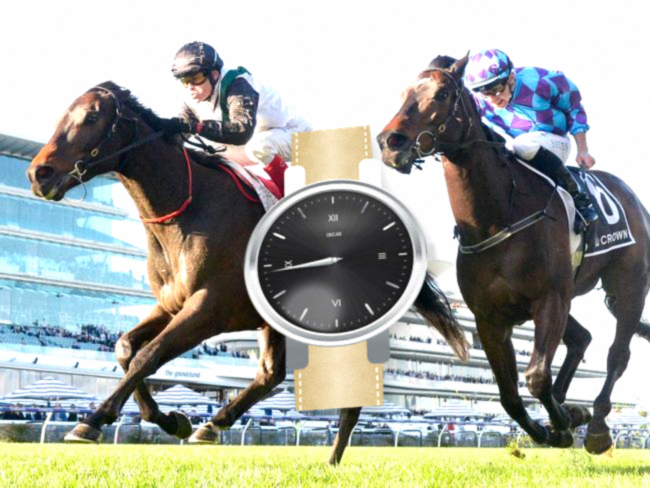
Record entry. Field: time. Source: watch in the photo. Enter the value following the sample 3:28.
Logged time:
8:44
